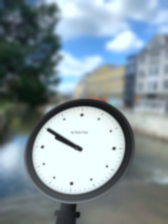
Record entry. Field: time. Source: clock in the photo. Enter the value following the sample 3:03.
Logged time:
9:50
